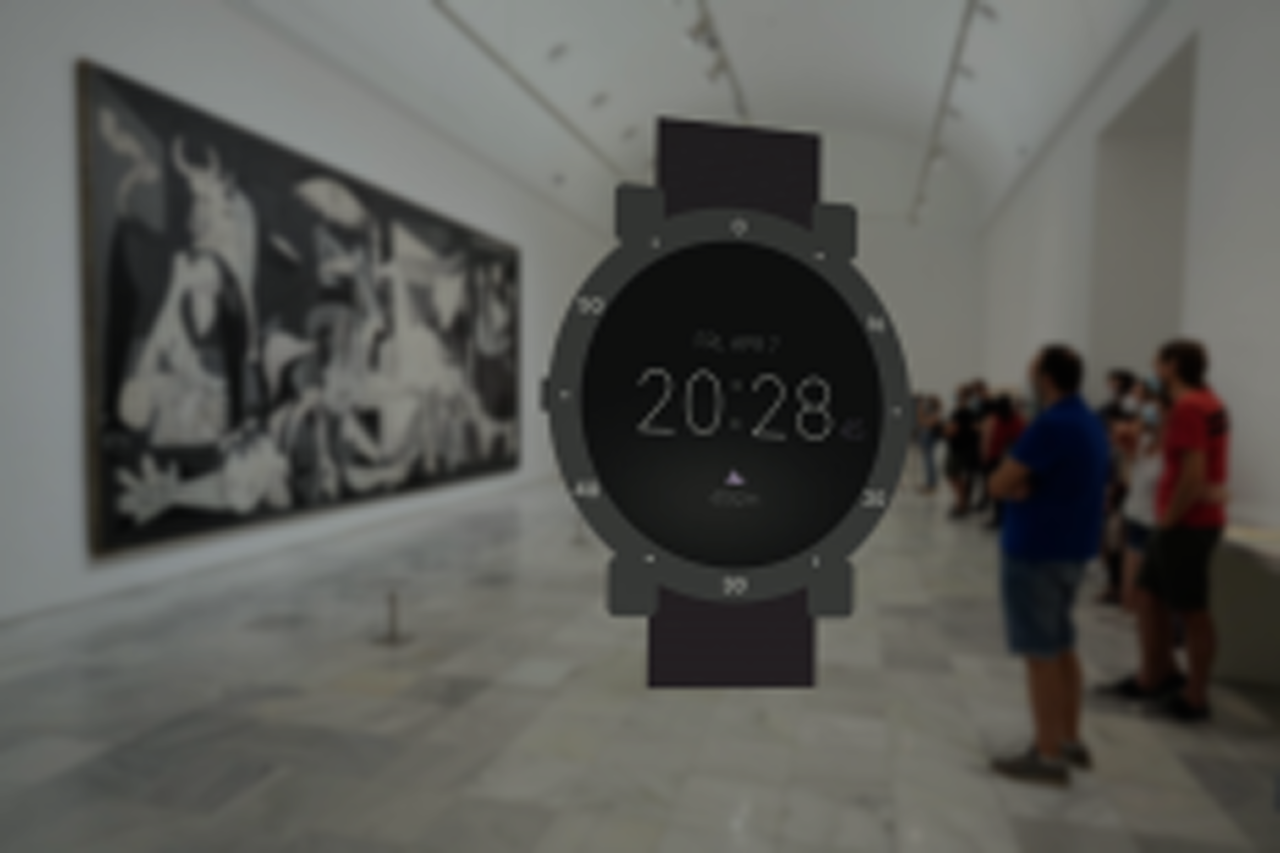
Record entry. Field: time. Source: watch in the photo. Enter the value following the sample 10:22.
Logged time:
20:28
